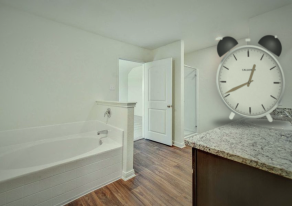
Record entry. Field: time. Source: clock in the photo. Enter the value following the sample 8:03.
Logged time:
12:41
